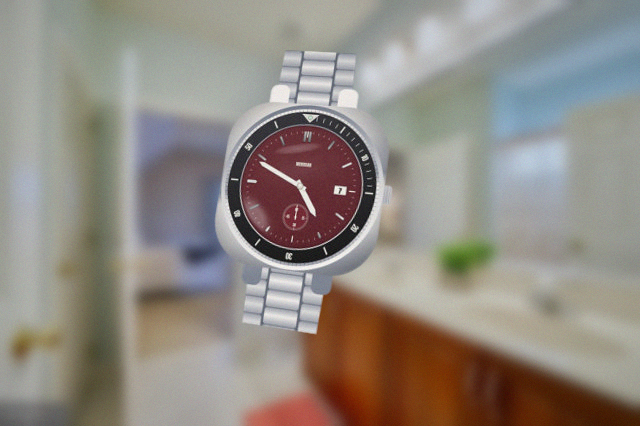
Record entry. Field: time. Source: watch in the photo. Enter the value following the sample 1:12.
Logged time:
4:49
